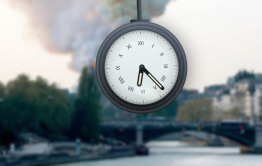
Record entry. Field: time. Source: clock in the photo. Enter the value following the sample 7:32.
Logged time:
6:23
